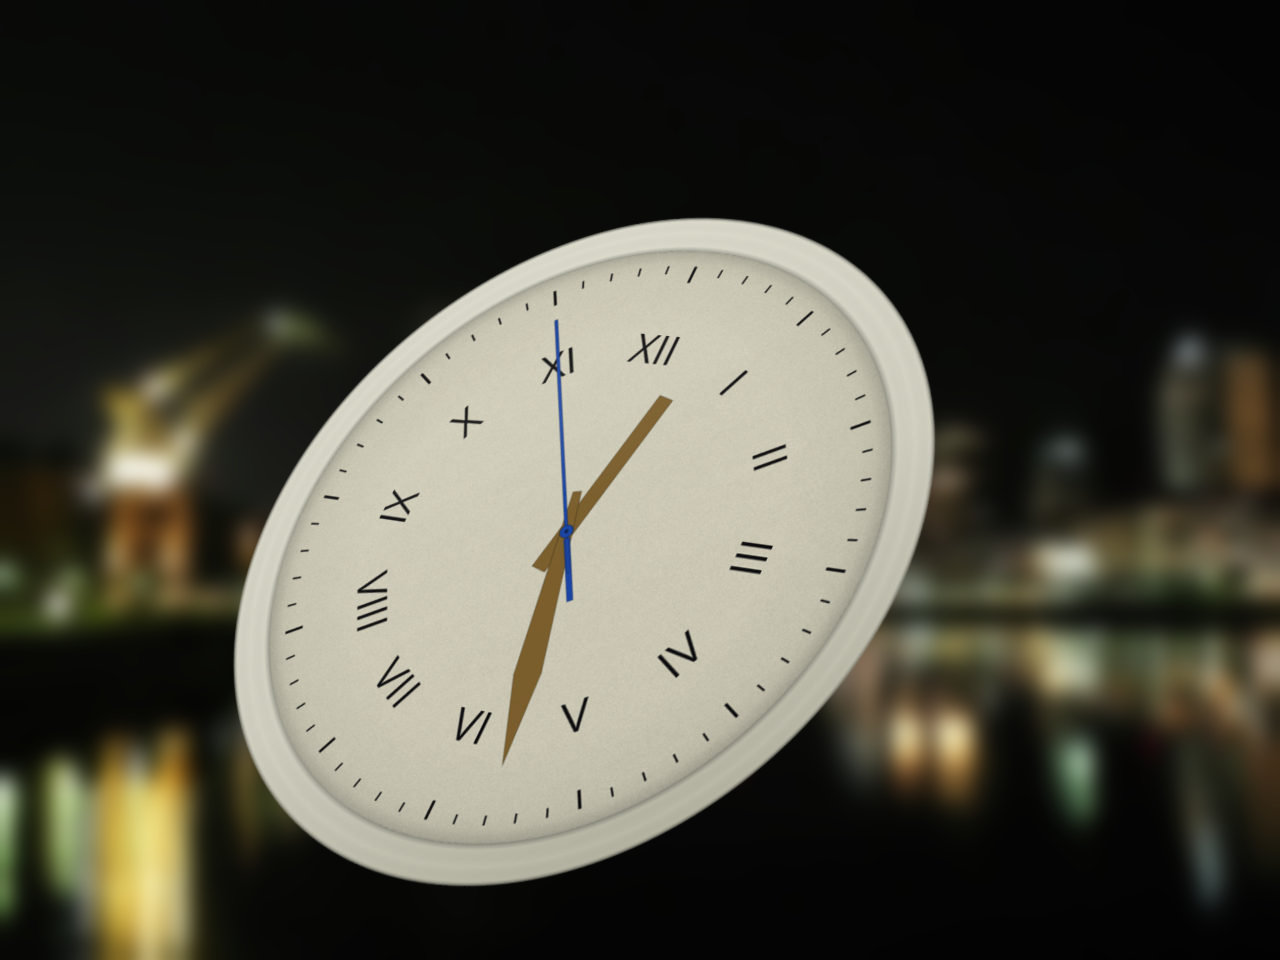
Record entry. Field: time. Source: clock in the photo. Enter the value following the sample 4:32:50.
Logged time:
12:27:55
